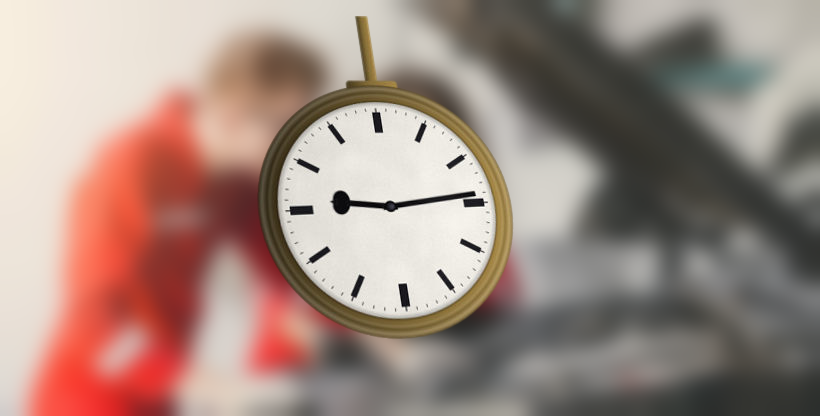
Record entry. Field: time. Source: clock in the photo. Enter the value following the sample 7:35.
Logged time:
9:14
